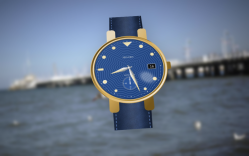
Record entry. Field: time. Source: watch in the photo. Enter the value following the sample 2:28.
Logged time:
8:27
